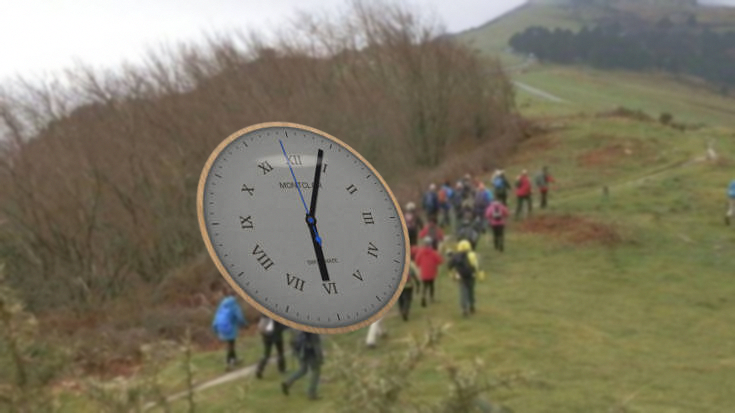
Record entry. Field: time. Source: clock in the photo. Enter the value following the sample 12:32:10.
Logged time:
6:03:59
